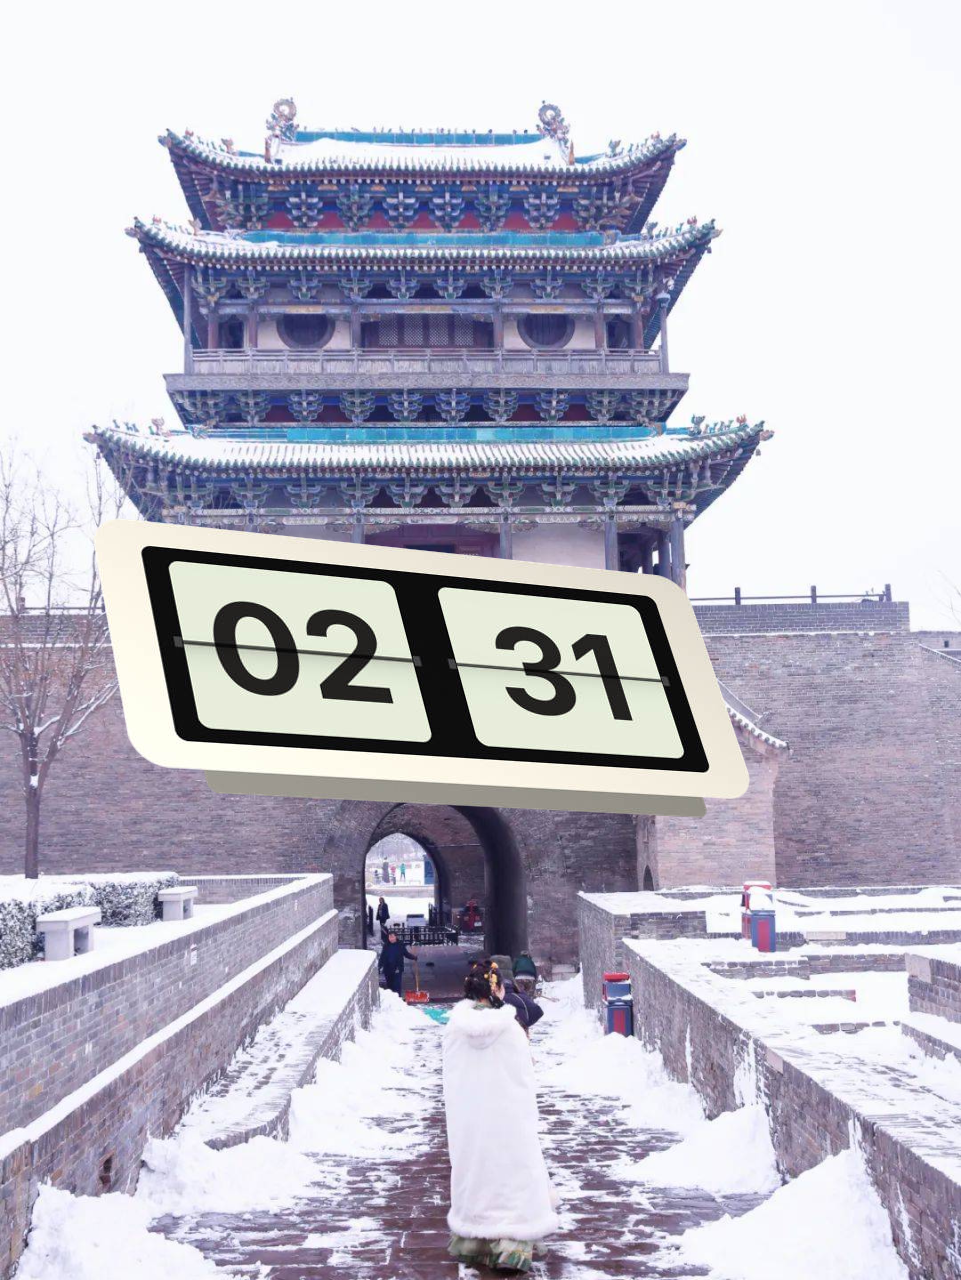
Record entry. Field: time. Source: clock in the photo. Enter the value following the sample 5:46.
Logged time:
2:31
